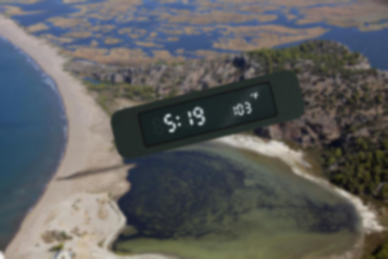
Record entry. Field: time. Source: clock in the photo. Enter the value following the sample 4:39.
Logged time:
5:19
